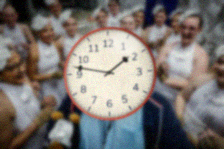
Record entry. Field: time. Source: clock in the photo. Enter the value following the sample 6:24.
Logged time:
1:47
